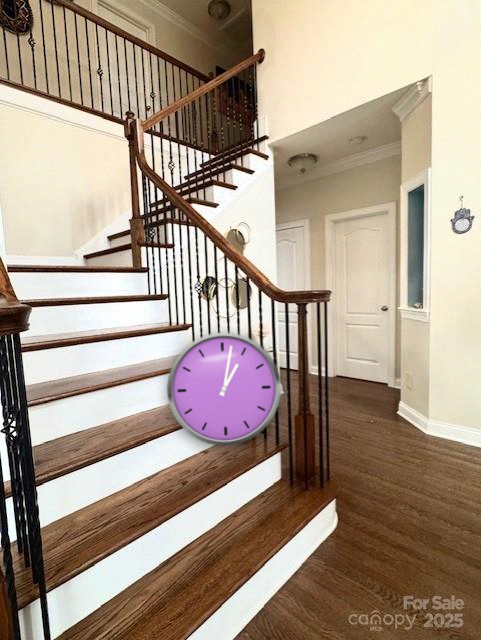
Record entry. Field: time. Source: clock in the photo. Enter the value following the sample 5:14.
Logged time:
1:02
